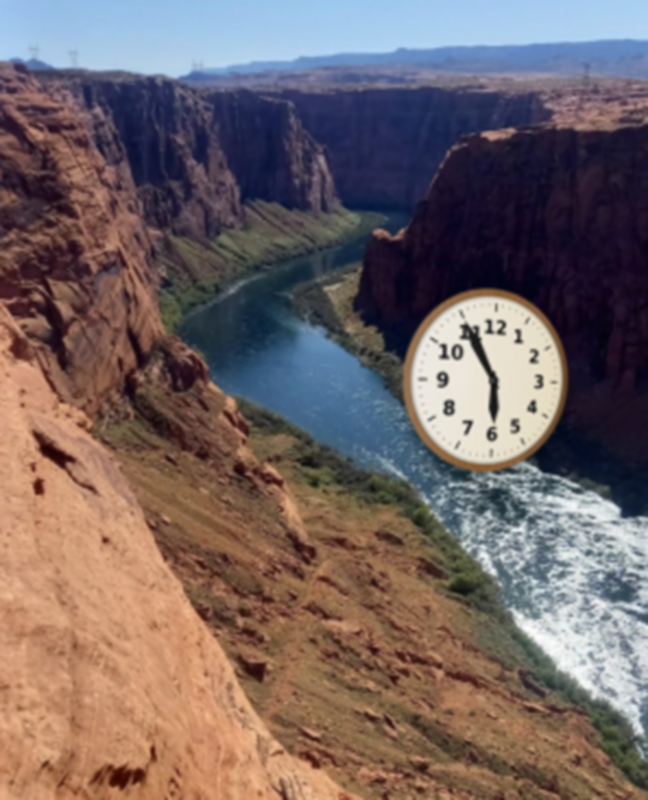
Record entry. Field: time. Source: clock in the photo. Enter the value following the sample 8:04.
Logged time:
5:55
